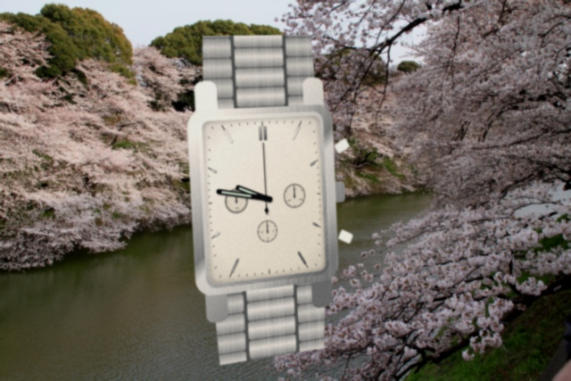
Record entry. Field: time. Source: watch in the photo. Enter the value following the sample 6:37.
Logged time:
9:47
